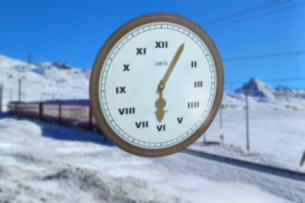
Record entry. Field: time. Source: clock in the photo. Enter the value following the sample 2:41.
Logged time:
6:05
